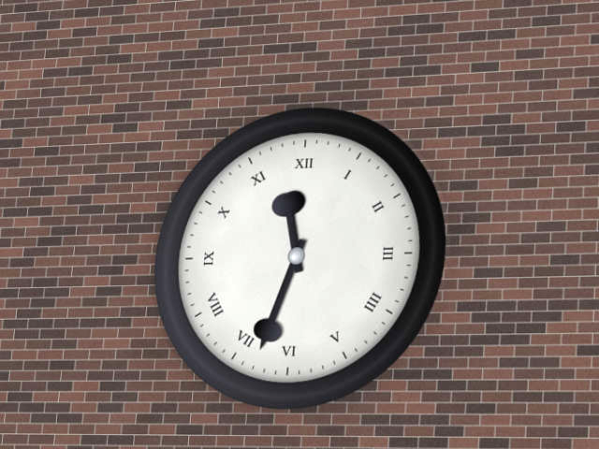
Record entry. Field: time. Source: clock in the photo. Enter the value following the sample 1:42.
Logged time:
11:33
